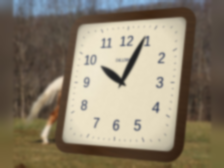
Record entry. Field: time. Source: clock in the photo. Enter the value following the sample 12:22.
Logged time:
10:04
